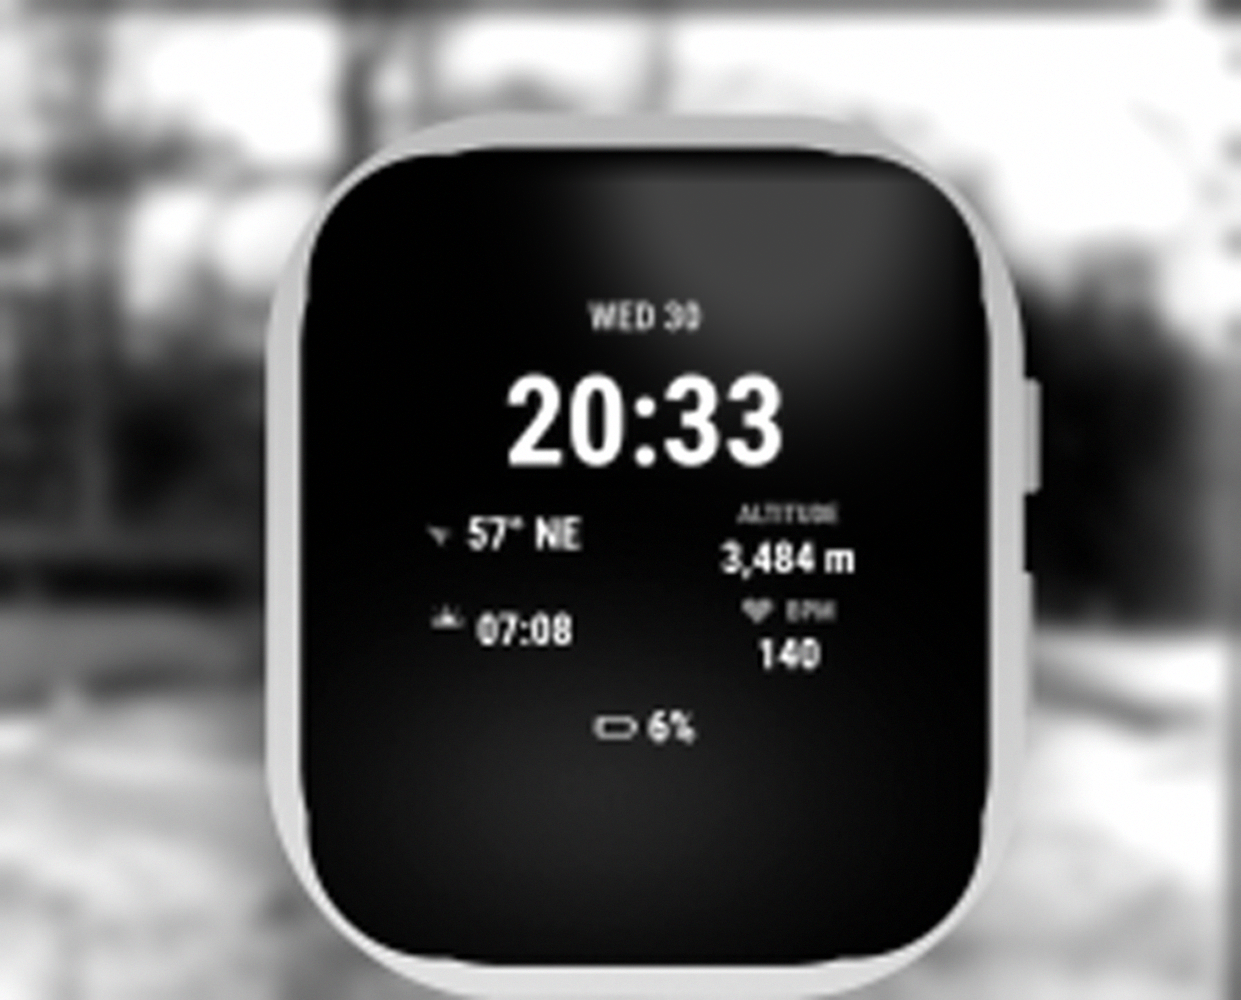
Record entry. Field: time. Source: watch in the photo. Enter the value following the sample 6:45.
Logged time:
20:33
